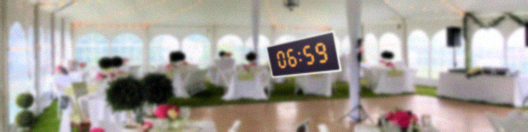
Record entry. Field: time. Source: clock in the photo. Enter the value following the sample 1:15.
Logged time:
6:59
